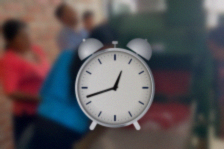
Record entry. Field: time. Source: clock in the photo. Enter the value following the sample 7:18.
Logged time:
12:42
